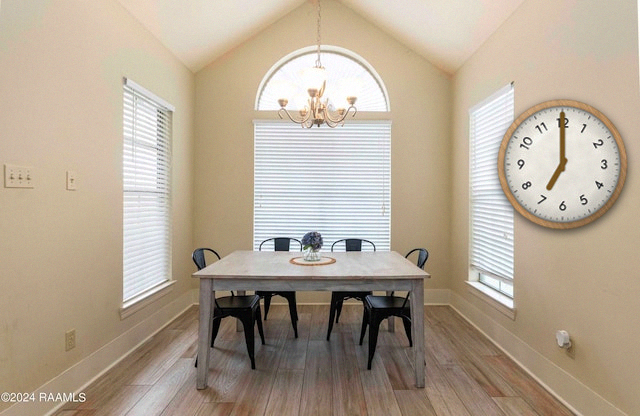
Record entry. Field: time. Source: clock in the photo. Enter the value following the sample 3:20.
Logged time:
7:00
